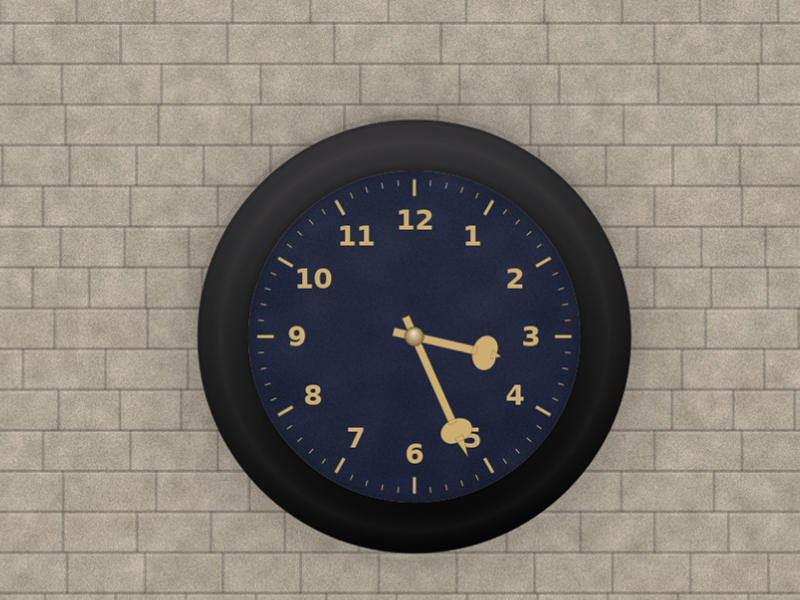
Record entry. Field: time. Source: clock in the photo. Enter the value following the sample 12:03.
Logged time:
3:26
